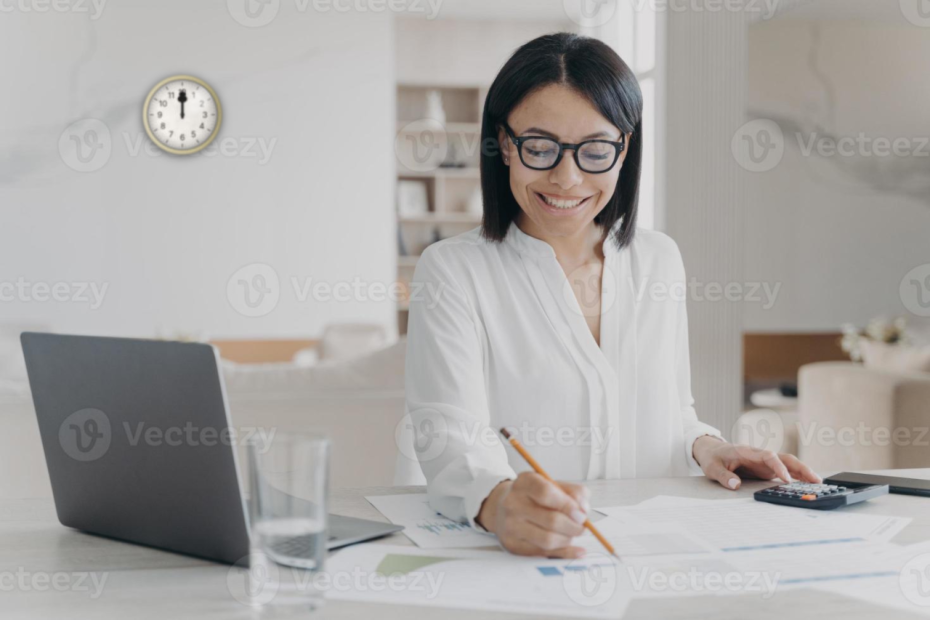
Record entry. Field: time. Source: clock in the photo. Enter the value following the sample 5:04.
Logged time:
12:00
